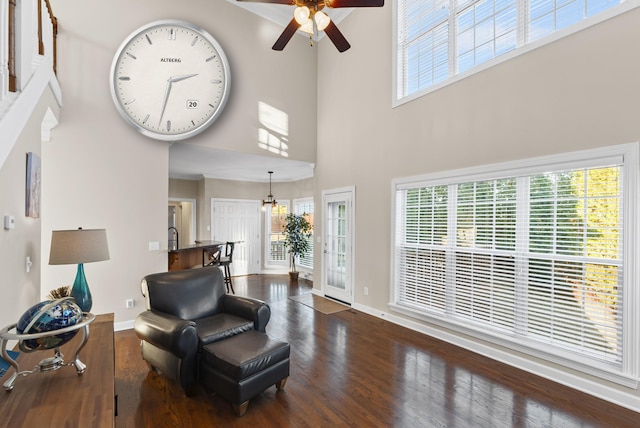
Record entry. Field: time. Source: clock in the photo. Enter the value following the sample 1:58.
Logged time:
2:32
